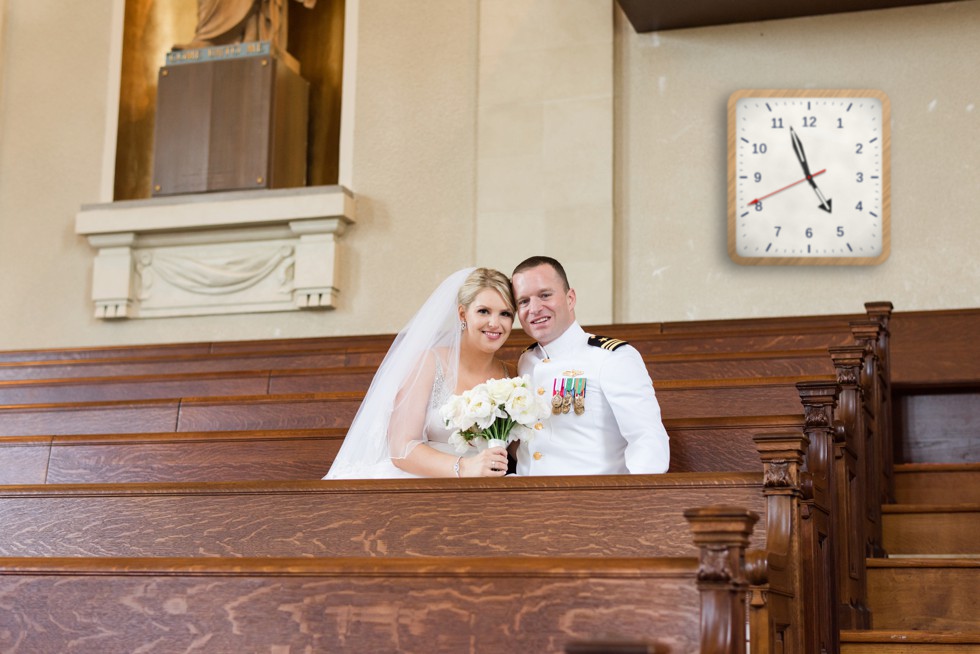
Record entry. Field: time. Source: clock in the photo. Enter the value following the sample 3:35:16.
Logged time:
4:56:41
